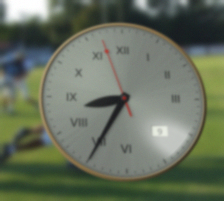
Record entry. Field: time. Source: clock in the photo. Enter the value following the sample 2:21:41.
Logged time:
8:34:57
